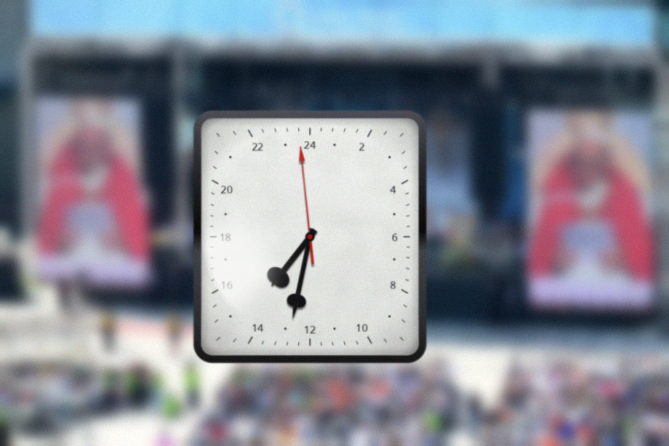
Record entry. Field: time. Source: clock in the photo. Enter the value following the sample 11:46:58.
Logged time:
14:31:59
